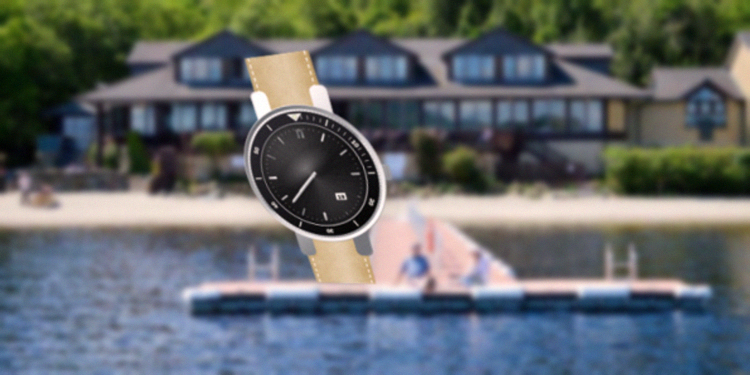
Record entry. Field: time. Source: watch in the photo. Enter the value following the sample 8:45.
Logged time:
7:38
